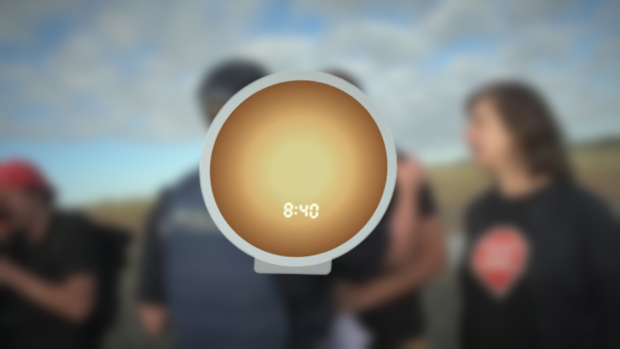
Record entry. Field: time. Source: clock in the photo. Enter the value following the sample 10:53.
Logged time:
8:40
